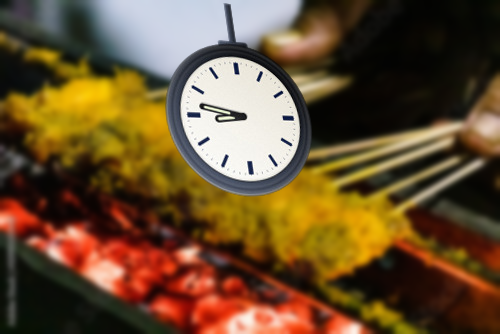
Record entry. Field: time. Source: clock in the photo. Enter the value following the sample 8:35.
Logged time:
8:47
